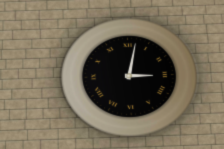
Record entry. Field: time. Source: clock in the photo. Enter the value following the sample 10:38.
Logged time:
3:02
